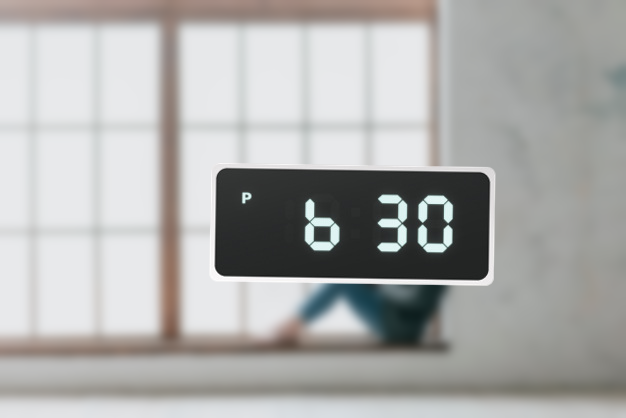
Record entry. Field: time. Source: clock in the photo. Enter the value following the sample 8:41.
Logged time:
6:30
